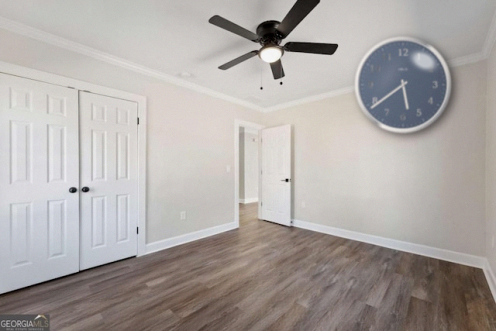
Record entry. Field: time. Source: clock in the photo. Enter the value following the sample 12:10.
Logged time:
5:39
